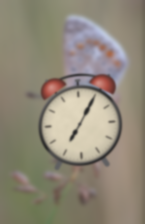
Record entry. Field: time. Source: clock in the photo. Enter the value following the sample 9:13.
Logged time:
7:05
